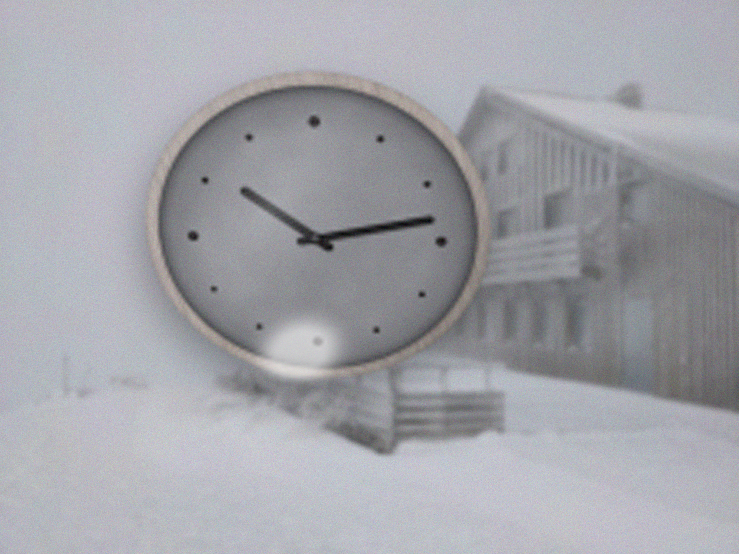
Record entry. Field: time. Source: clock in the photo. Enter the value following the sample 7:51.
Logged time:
10:13
